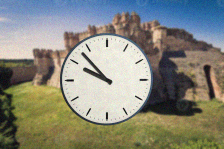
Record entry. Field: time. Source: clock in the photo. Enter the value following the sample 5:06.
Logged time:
9:53
